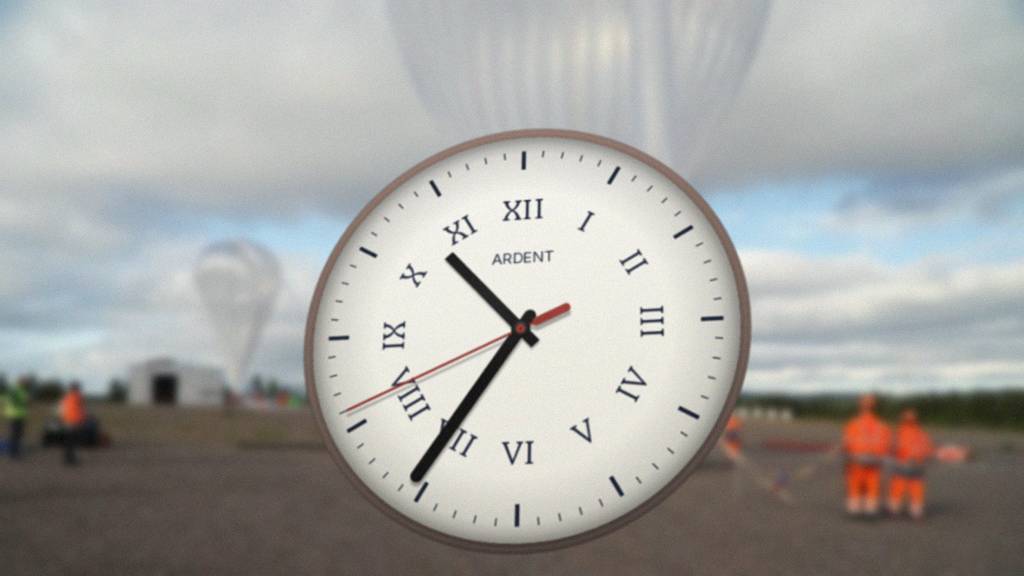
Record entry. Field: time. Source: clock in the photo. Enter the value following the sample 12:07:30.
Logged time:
10:35:41
